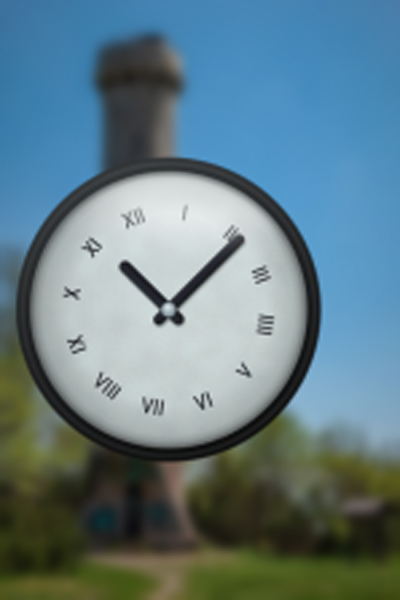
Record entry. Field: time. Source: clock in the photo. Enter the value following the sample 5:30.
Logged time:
11:11
